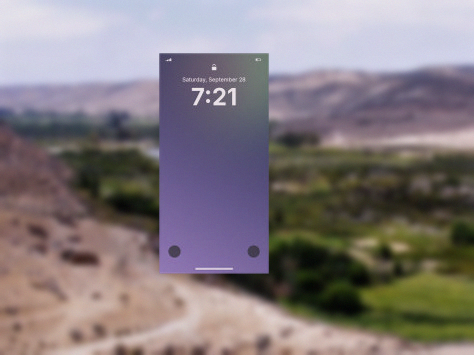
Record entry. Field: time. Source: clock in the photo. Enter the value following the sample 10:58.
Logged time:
7:21
